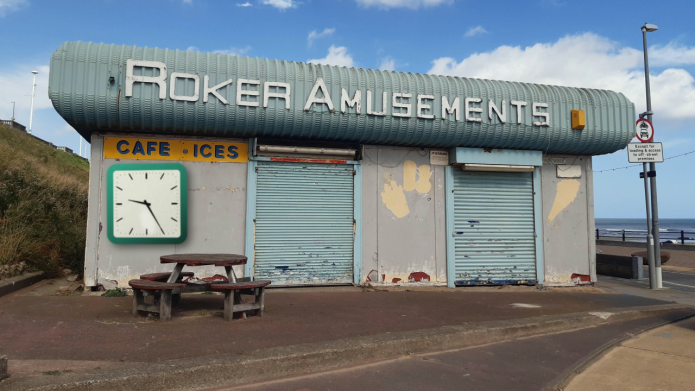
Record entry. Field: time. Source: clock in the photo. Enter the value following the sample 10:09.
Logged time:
9:25
